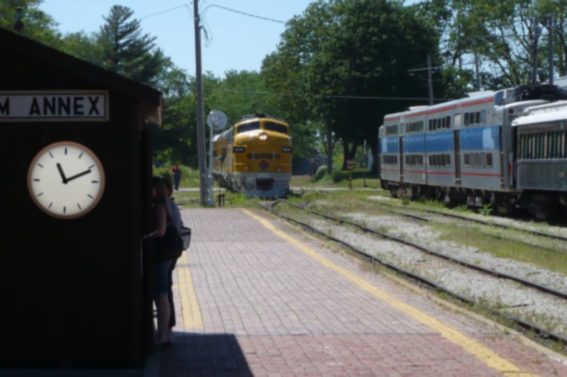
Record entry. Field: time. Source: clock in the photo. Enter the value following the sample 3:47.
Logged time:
11:11
